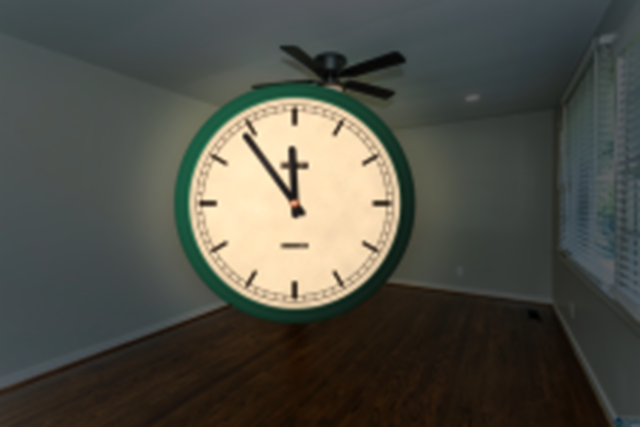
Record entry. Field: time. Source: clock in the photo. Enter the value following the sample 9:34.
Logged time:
11:54
